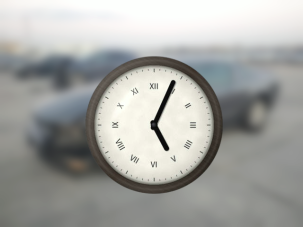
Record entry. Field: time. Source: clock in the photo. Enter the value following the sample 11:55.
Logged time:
5:04
